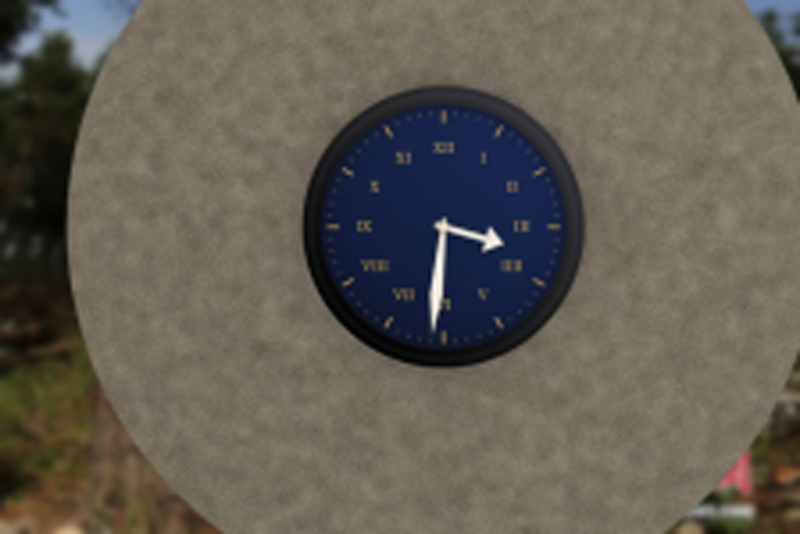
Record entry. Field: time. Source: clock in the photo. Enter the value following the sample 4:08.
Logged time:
3:31
